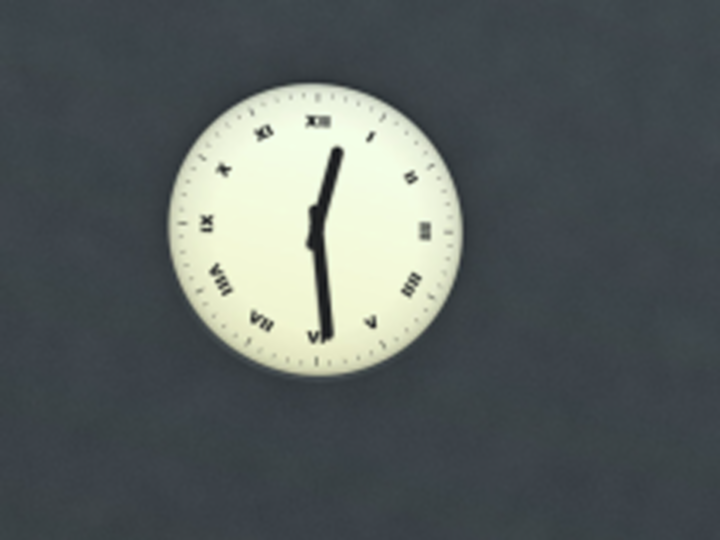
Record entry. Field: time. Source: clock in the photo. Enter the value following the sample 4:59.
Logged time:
12:29
